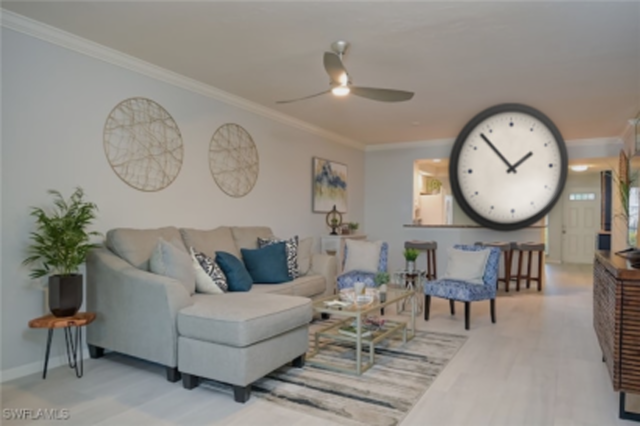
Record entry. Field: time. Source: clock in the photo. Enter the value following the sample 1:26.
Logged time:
1:53
